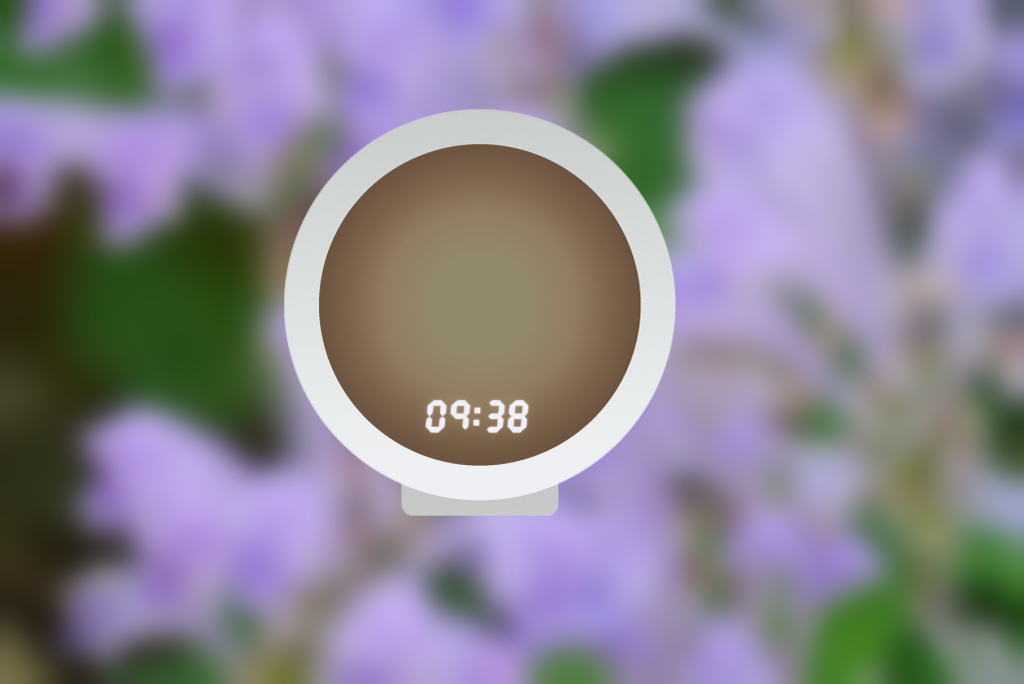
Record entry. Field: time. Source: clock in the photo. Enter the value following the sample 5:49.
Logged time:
9:38
